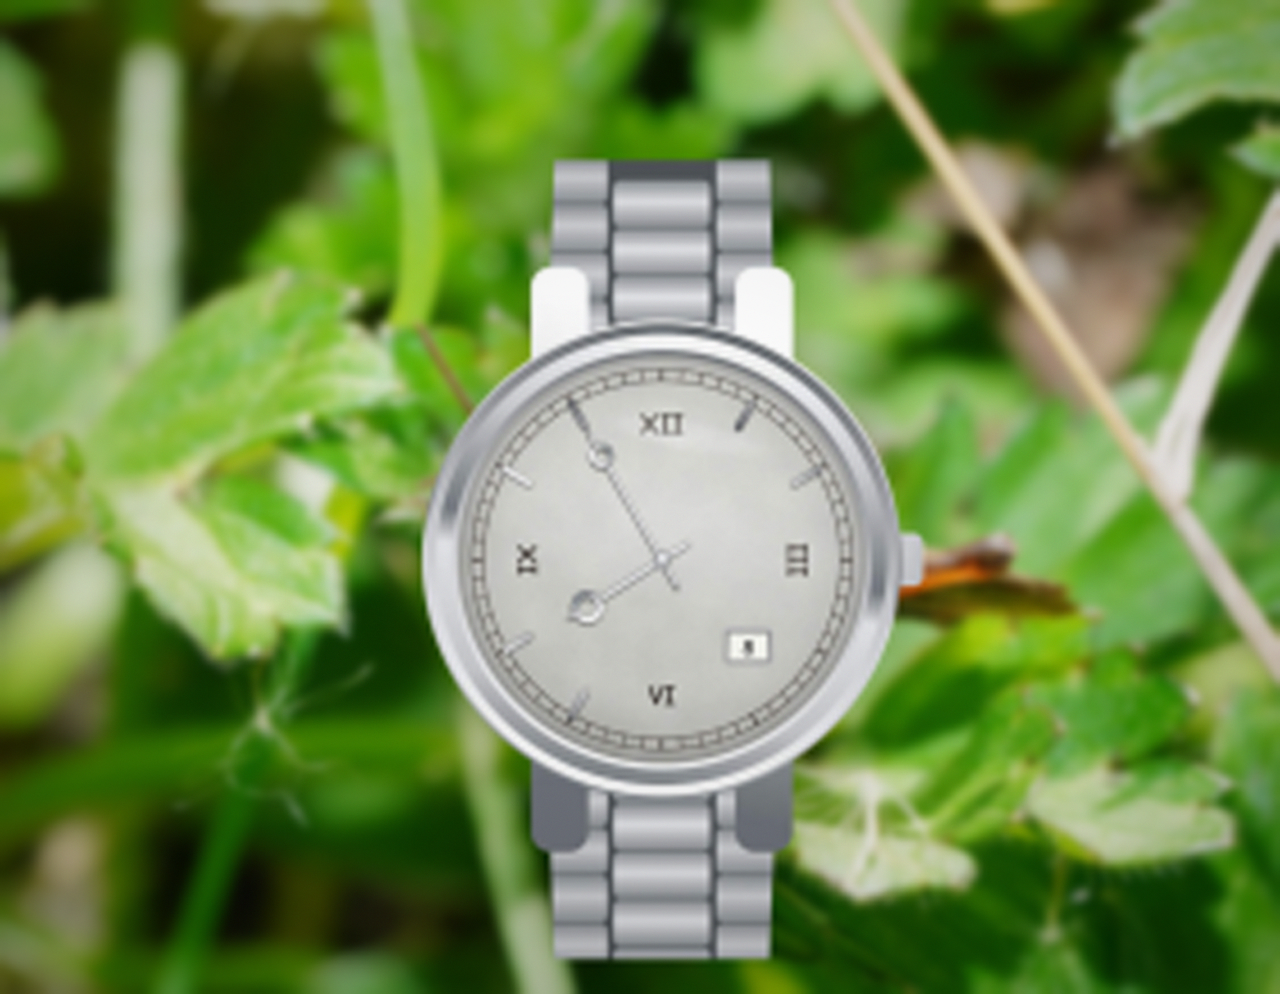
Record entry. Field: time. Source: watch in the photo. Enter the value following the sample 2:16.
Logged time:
7:55
